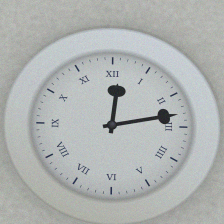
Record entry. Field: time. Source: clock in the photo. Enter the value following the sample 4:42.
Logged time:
12:13
